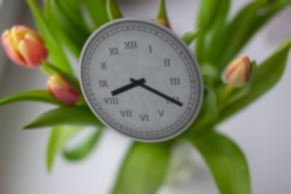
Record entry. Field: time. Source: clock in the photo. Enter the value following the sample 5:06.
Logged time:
8:20
